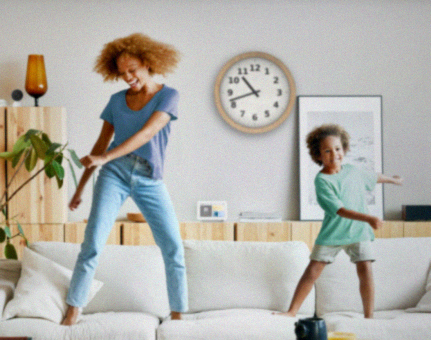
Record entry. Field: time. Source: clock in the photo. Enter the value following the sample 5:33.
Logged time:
10:42
